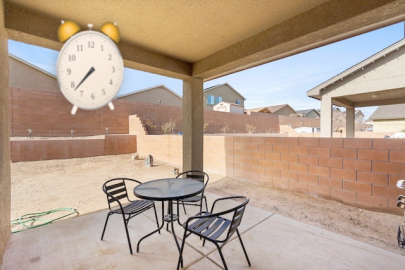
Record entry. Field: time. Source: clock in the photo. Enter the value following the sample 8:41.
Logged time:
7:38
